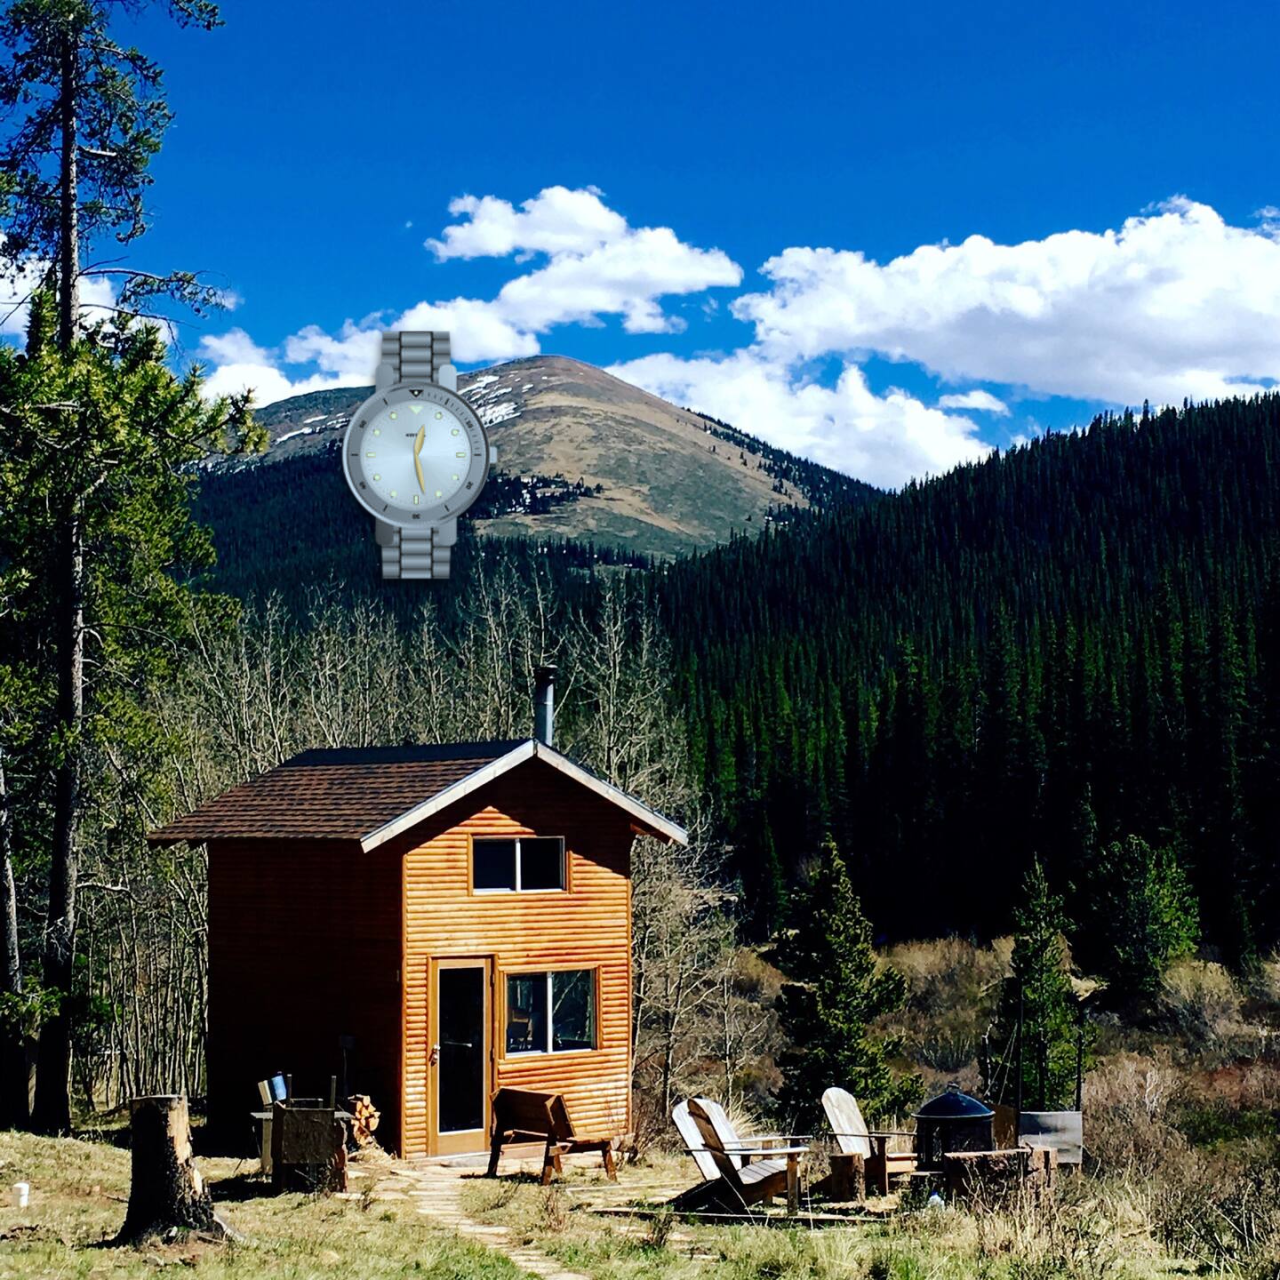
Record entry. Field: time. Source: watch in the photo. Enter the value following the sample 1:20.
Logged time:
12:28
